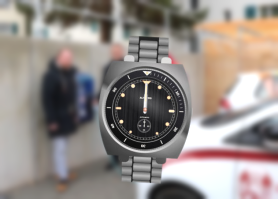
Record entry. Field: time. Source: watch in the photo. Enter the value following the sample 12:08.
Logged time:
12:00
